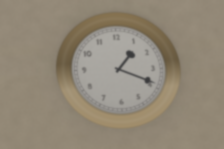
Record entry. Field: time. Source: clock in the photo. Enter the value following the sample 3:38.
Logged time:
1:19
